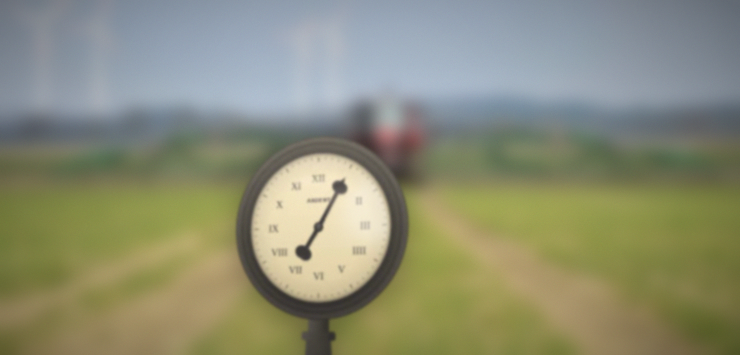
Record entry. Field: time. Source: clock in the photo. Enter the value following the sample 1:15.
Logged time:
7:05
